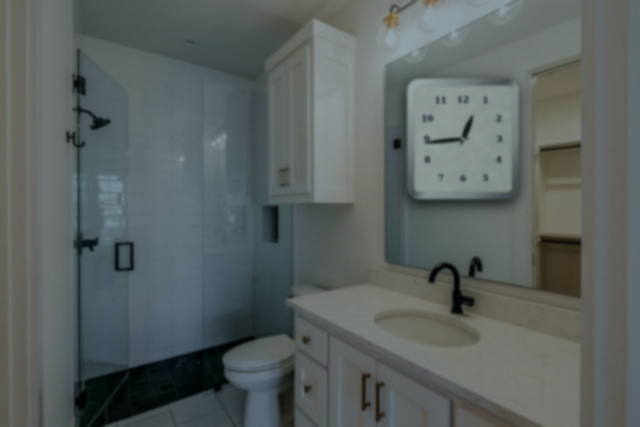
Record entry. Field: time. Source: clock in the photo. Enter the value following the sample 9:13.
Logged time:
12:44
